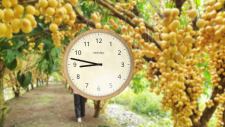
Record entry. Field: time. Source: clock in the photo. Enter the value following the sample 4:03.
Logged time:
8:47
